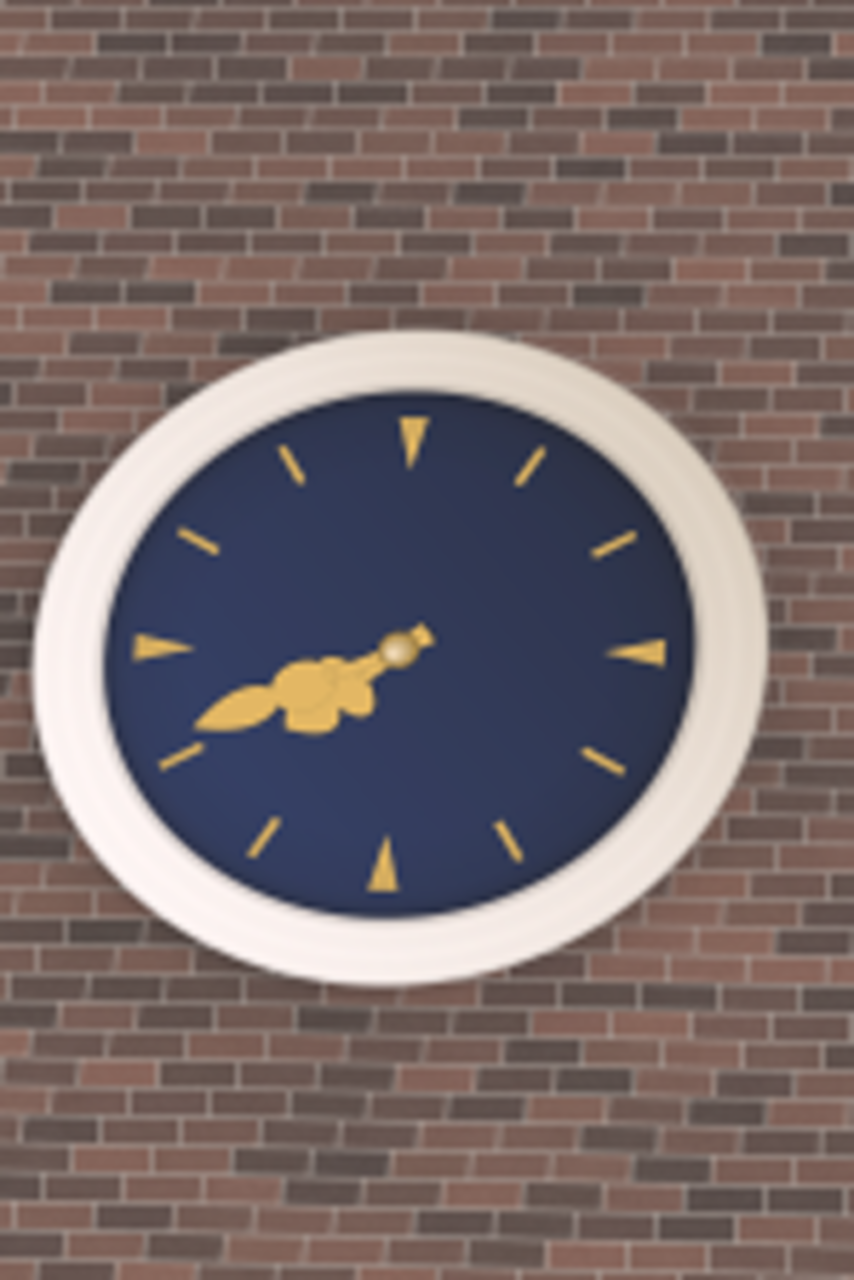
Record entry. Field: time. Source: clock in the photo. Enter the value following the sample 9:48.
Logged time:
7:41
